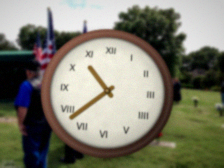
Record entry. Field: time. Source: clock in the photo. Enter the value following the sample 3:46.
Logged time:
10:38
